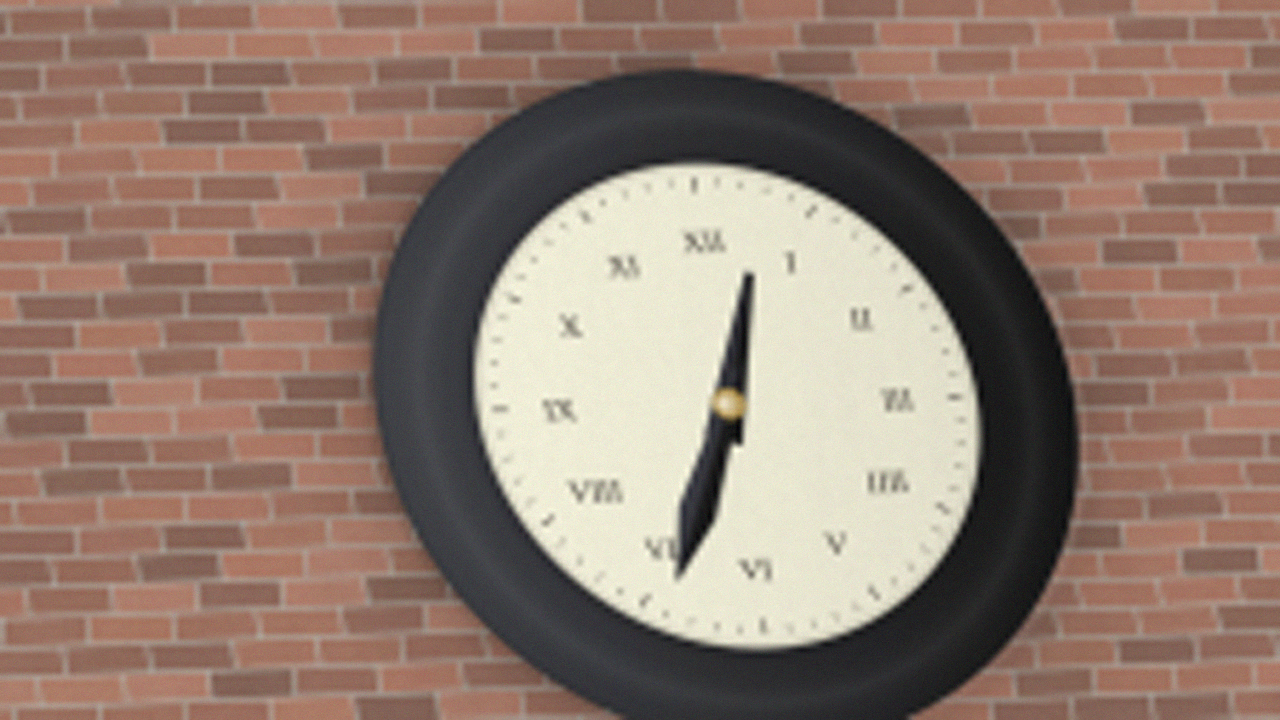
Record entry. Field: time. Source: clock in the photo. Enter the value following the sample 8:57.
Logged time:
12:34
